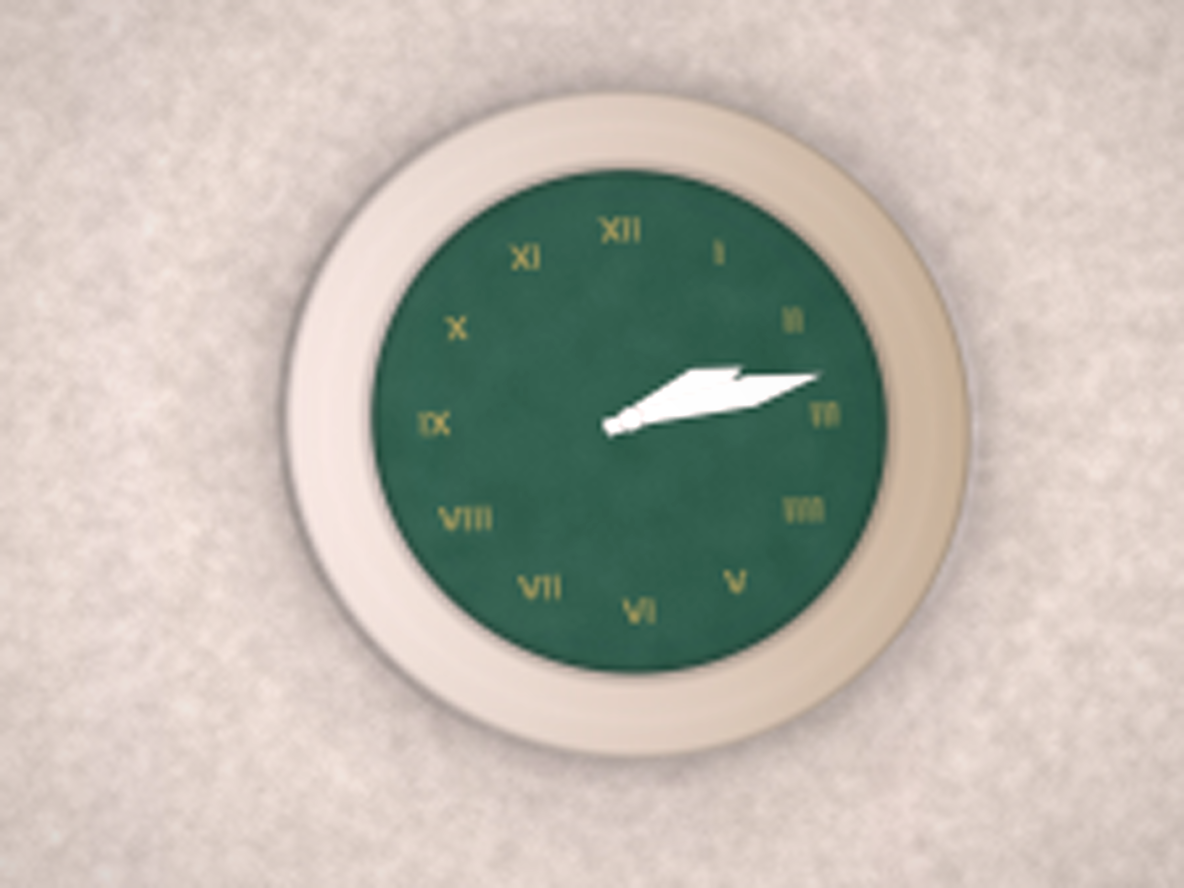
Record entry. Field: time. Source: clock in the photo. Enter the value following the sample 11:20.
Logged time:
2:13
